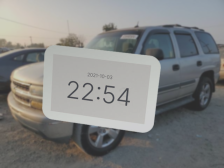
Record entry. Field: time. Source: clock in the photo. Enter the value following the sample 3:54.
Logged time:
22:54
